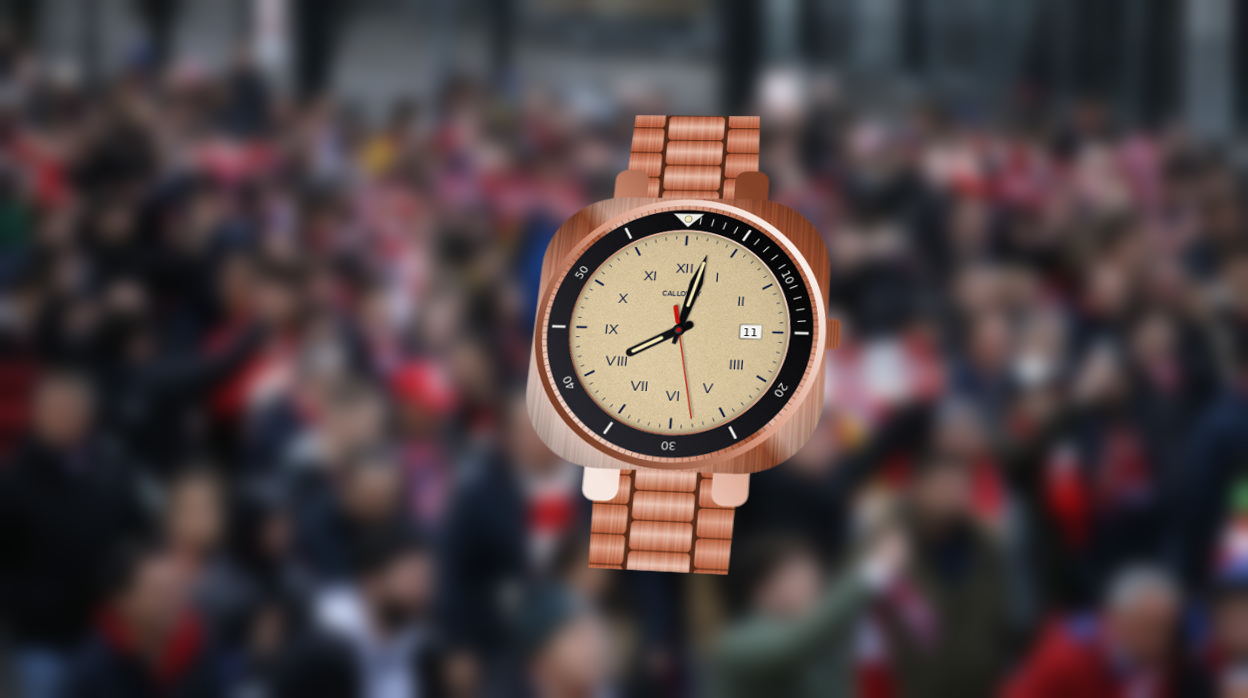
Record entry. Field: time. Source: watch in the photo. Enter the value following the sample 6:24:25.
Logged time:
8:02:28
